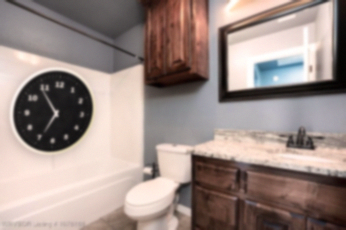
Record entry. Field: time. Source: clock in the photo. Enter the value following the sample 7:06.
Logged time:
6:54
